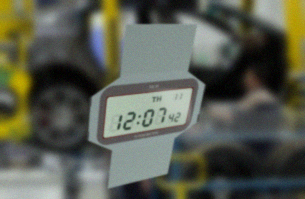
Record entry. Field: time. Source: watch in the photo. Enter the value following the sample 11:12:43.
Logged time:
12:07:42
